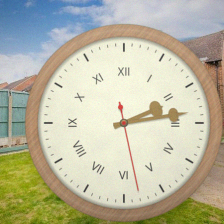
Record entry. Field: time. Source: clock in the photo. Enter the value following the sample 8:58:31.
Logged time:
2:13:28
